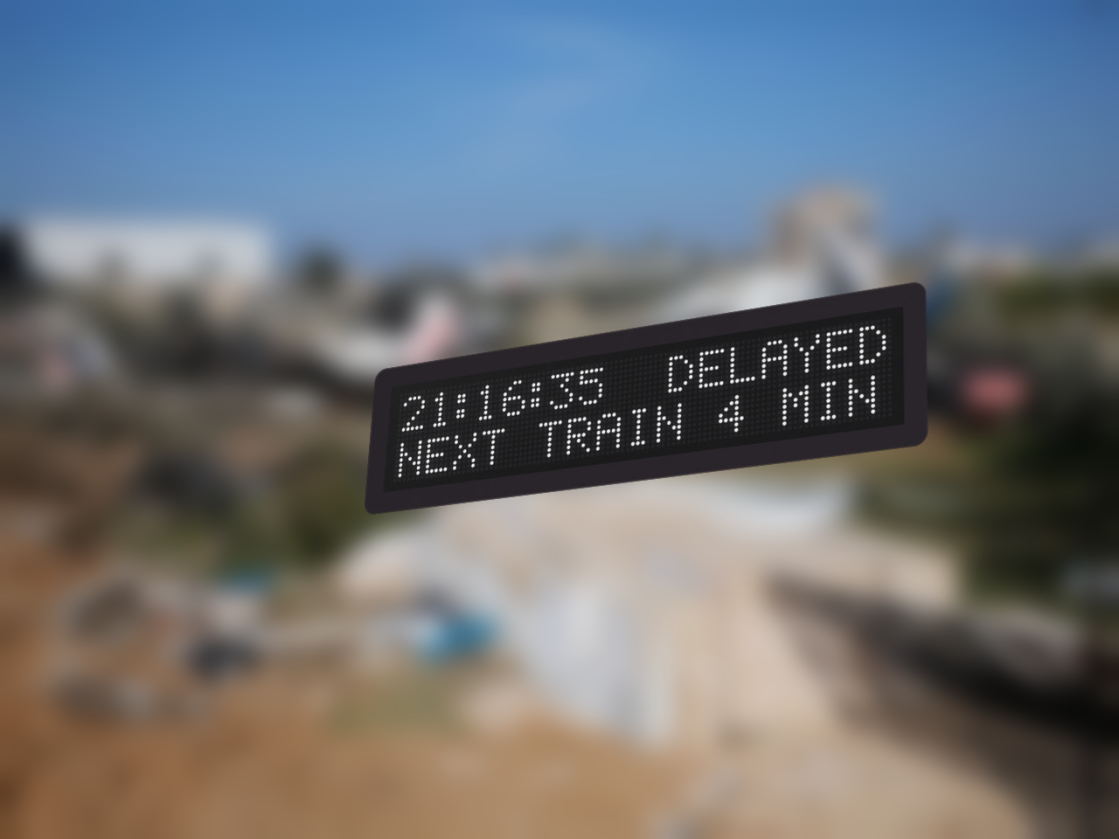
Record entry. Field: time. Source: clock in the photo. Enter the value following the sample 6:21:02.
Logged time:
21:16:35
